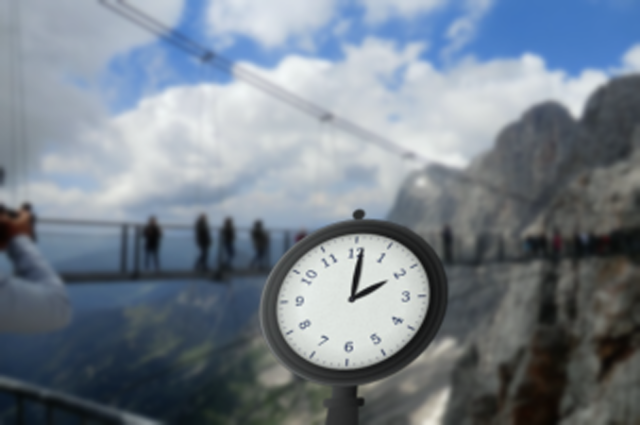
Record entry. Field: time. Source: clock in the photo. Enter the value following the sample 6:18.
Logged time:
2:01
